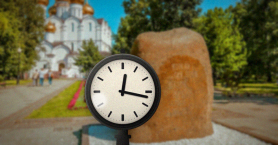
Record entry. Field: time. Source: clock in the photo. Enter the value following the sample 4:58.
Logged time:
12:17
